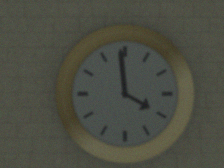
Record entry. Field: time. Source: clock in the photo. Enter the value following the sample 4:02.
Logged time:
3:59
